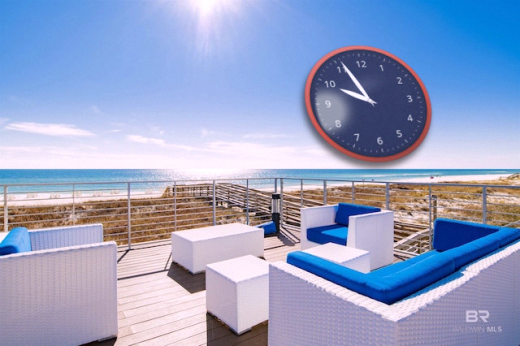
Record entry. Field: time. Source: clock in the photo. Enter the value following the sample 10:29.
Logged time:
9:56
